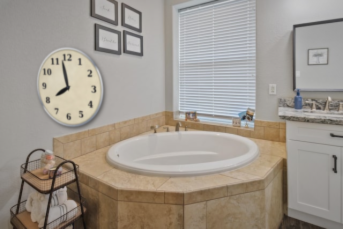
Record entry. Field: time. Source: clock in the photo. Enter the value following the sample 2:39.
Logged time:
7:58
